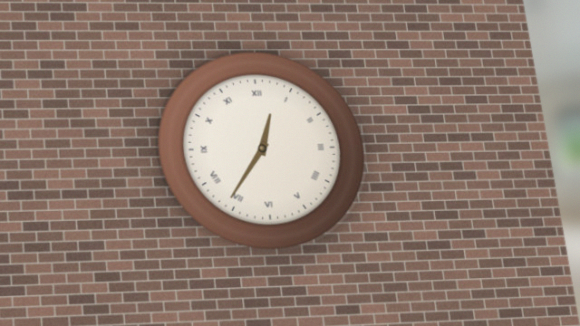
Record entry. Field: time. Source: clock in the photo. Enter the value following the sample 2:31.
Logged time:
12:36
